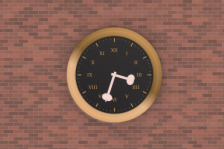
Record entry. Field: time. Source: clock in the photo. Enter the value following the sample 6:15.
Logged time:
3:33
